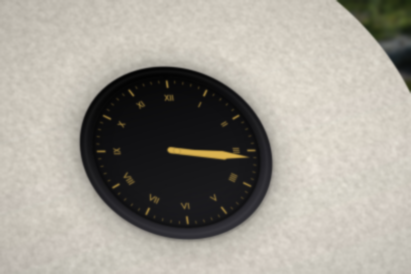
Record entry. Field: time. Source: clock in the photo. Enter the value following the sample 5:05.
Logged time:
3:16
